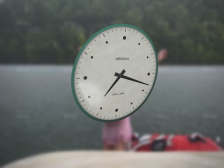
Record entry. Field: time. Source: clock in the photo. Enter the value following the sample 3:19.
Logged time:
7:18
